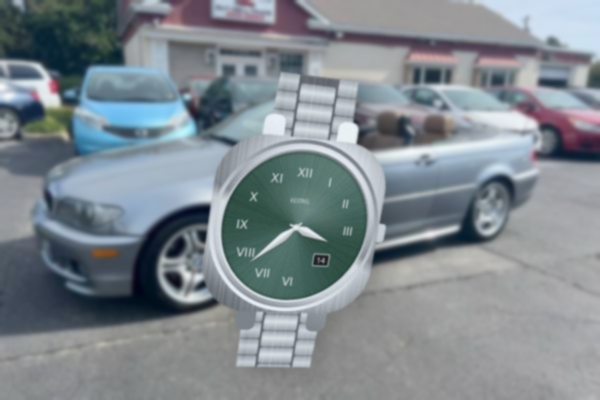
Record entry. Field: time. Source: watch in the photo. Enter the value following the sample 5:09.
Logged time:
3:38
